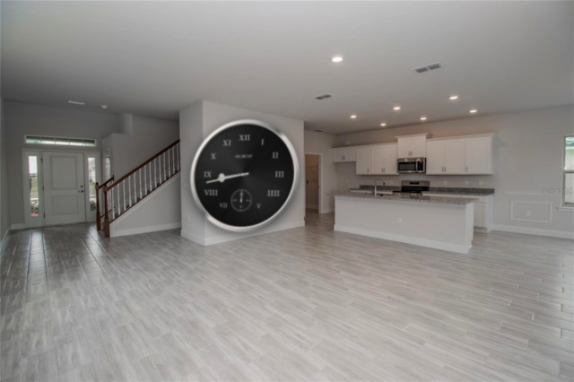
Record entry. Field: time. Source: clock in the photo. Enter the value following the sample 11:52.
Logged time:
8:43
